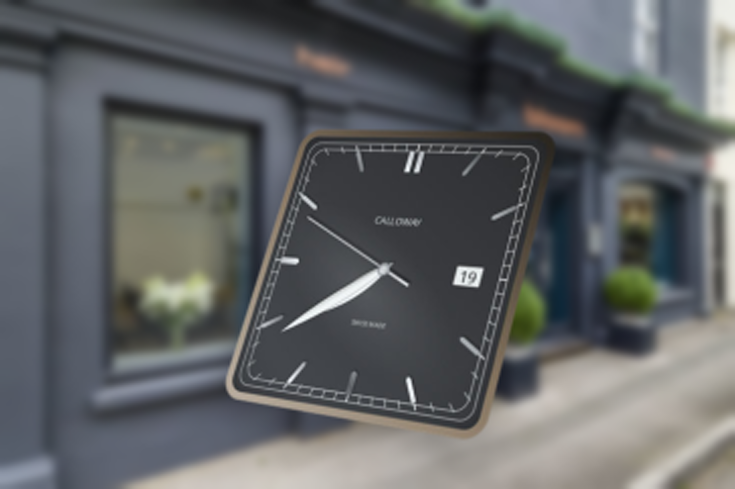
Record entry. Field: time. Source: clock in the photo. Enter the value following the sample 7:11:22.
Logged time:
7:38:49
